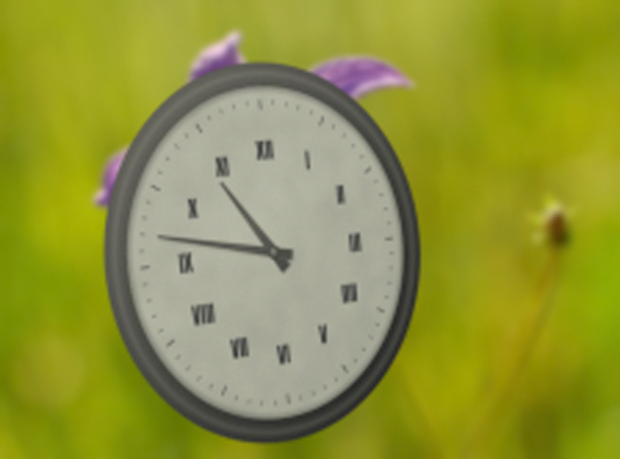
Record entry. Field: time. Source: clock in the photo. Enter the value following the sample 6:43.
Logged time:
10:47
